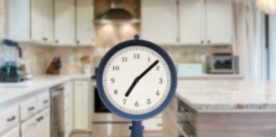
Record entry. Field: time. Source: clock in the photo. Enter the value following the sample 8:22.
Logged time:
7:08
